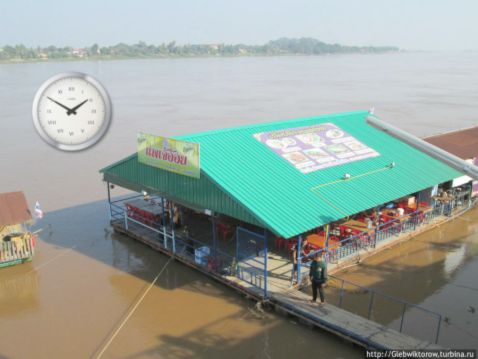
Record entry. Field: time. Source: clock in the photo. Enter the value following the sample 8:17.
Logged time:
1:50
